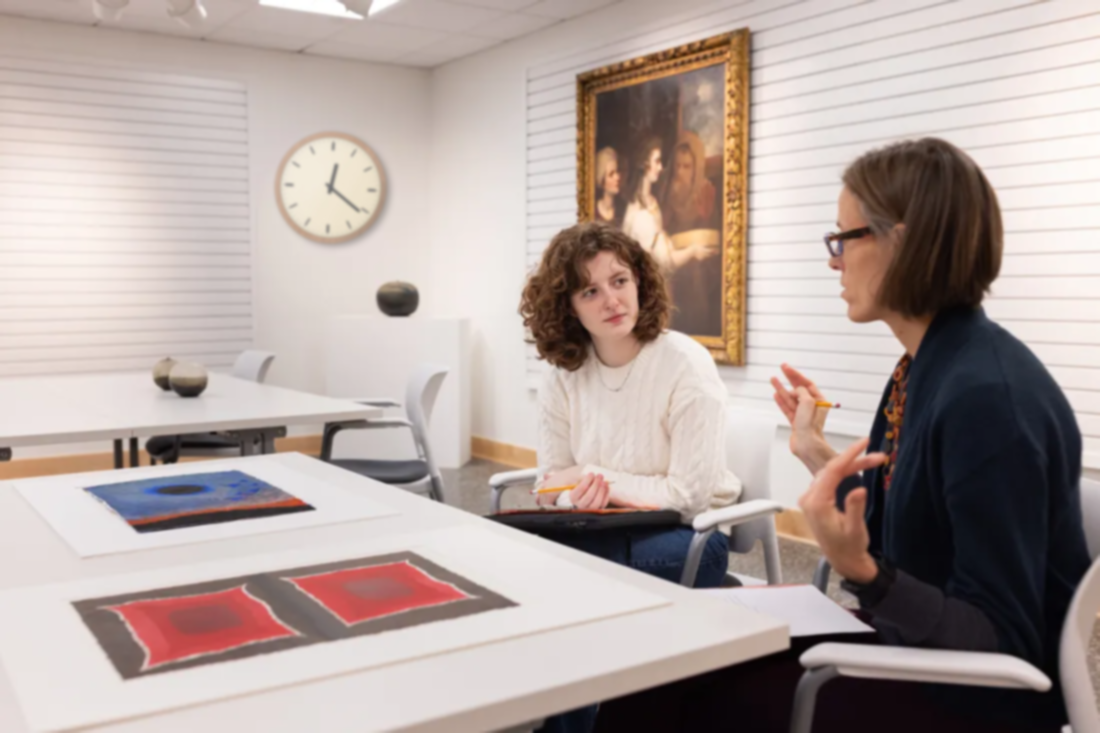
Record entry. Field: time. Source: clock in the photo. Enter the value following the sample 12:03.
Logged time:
12:21
